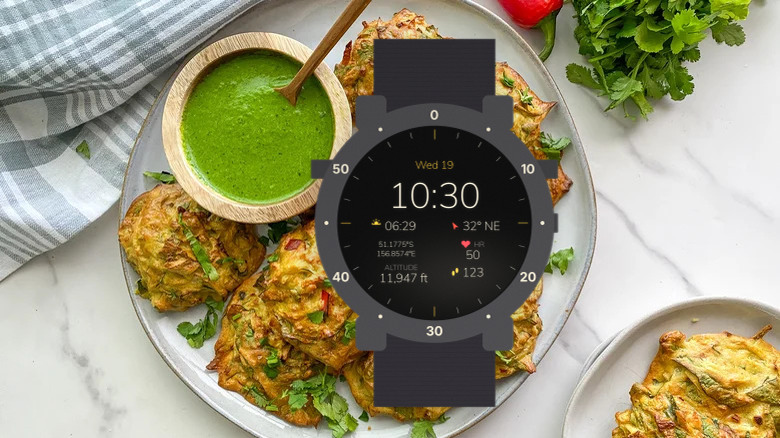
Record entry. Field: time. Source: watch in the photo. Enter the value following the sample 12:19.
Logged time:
10:30
